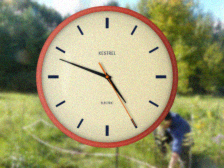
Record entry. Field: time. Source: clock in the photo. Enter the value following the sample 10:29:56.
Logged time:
4:48:25
